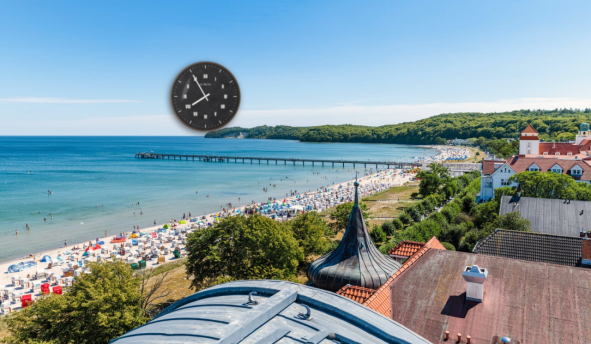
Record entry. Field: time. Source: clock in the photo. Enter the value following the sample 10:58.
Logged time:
7:55
